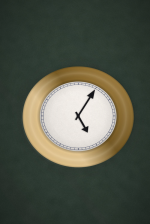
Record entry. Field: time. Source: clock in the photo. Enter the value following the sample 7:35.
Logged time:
5:05
